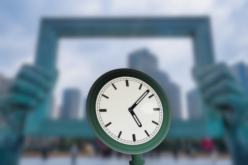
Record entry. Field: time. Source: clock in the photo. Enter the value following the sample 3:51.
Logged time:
5:08
